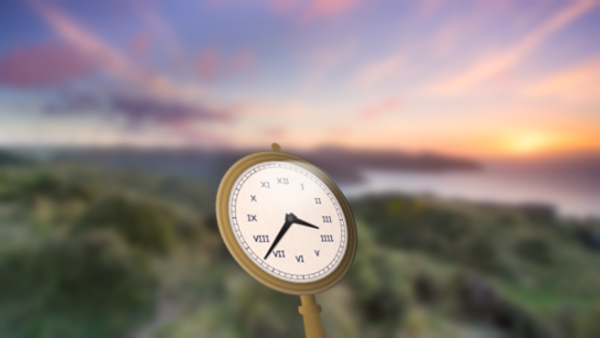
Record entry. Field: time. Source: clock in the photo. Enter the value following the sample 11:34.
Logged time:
3:37
